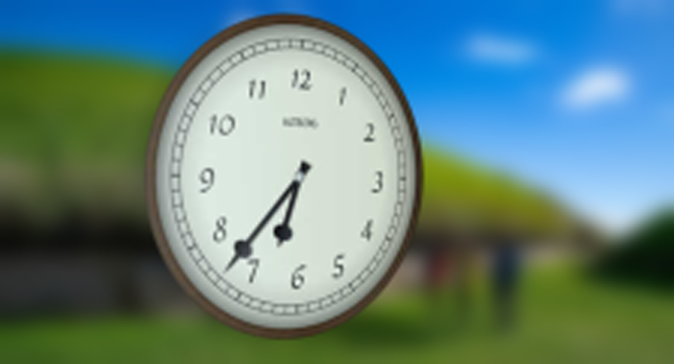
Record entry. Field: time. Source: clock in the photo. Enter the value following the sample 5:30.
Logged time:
6:37
